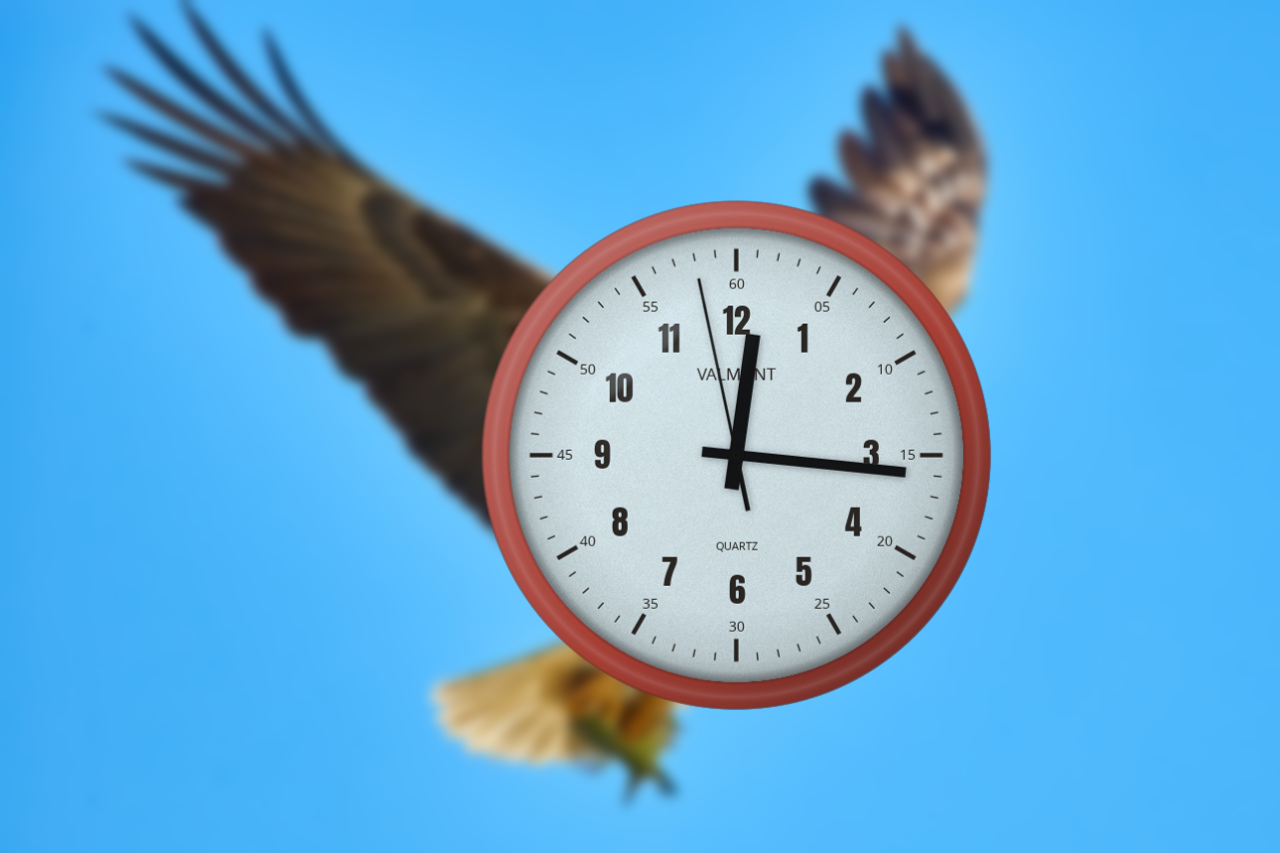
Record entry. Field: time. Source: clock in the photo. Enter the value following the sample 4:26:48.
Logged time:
12:15:58
